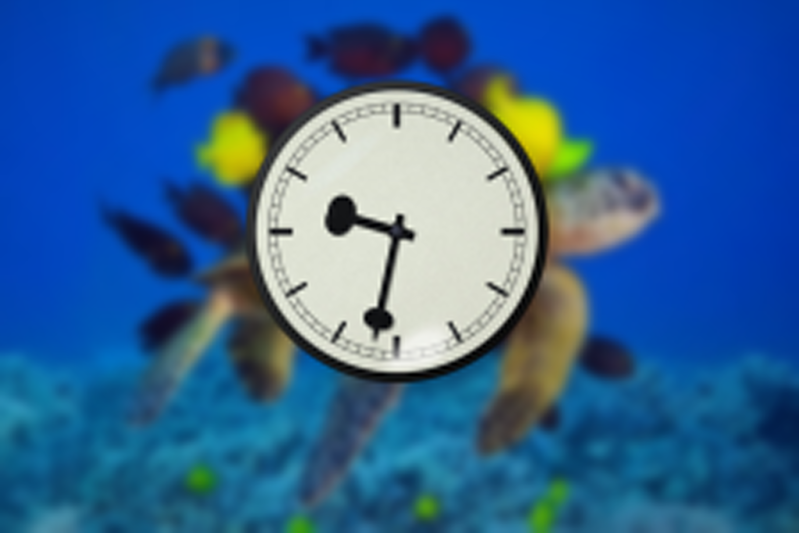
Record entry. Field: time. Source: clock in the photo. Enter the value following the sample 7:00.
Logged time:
9:32
